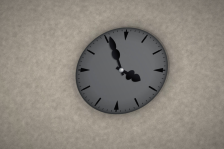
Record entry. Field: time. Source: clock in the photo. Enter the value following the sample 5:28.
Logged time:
3:56
